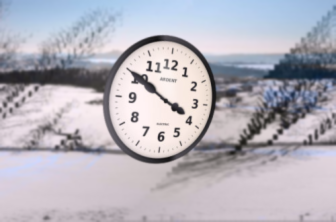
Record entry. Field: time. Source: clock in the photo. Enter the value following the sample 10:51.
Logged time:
3:50
